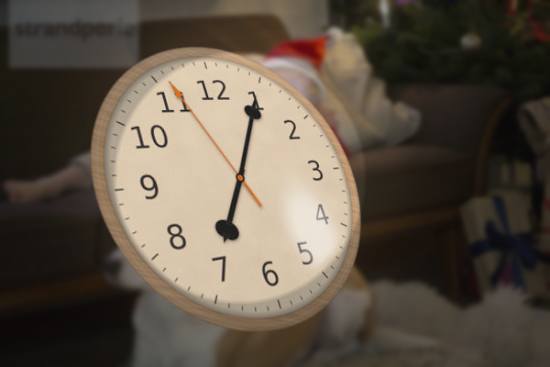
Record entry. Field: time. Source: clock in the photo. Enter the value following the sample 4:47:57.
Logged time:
7:04:56
